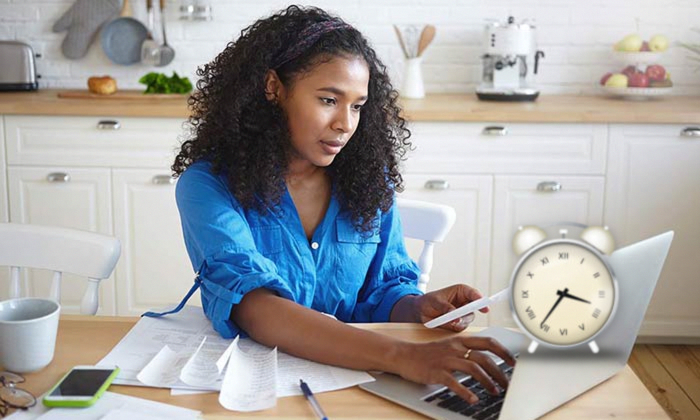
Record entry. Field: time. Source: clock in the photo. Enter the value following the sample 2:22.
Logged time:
3:36
